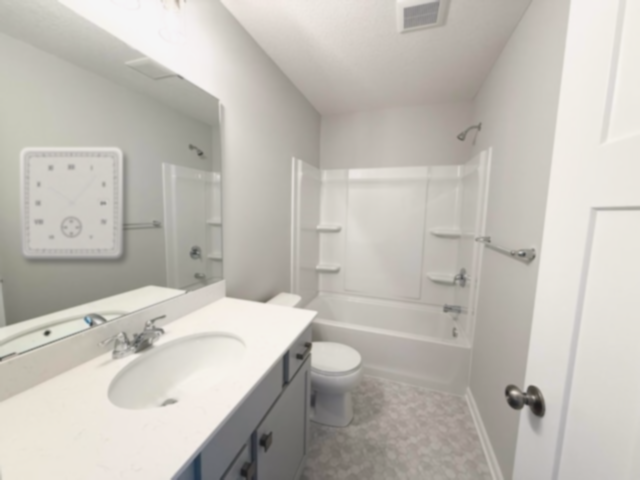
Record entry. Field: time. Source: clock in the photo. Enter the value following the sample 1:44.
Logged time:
10:07
